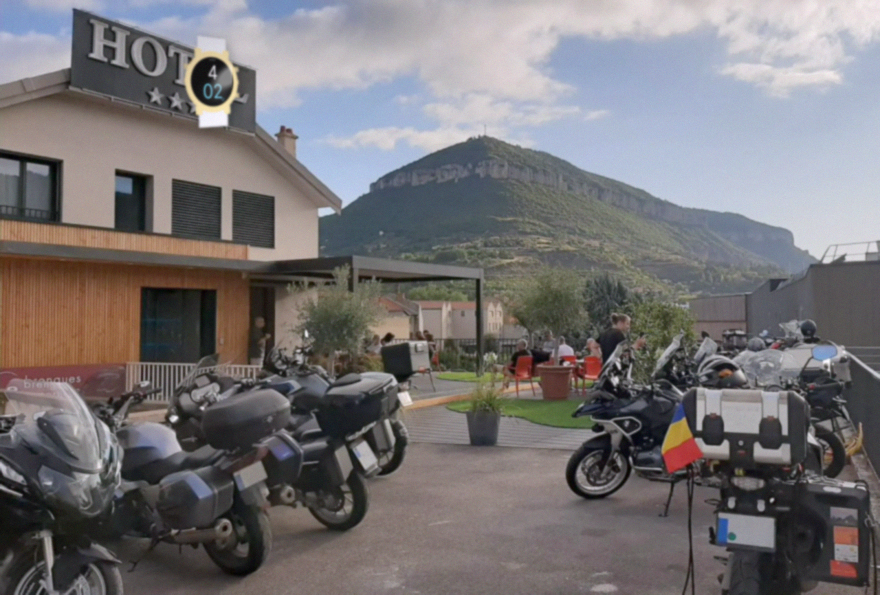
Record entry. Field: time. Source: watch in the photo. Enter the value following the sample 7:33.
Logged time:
4:02
